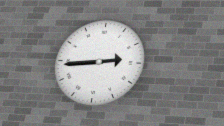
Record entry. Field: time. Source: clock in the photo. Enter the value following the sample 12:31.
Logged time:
2:44
